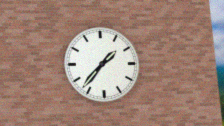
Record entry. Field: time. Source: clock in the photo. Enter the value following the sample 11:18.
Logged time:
1:37
